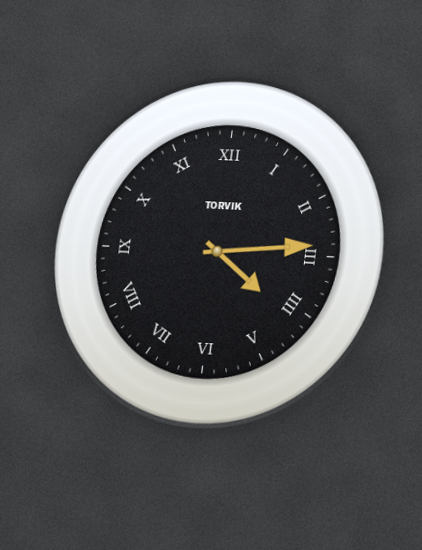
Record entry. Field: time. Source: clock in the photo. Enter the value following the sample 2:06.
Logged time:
4:14
